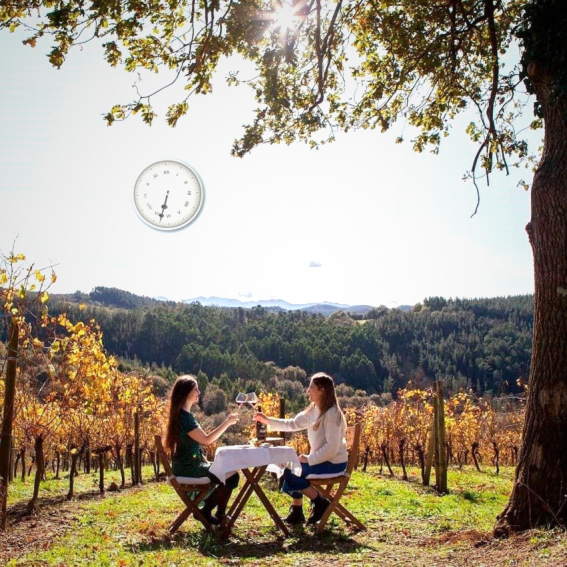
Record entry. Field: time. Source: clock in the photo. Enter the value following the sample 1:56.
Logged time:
6:33
